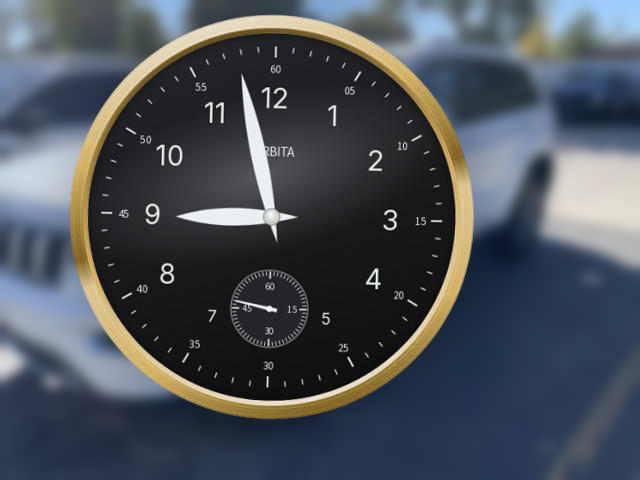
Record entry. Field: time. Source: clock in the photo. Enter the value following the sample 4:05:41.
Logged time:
8:57:47
